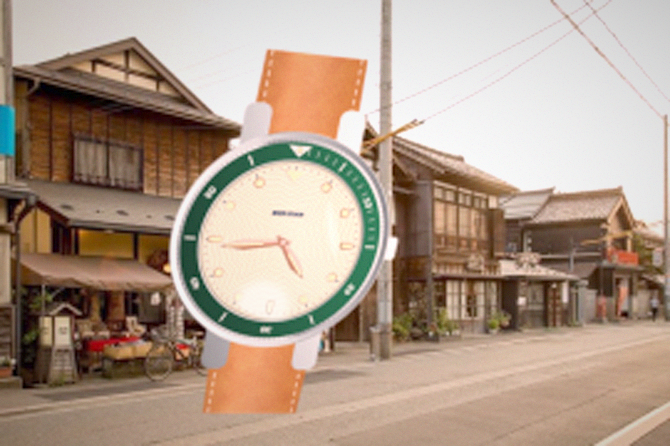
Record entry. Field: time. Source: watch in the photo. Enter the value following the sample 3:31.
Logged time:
4:44
